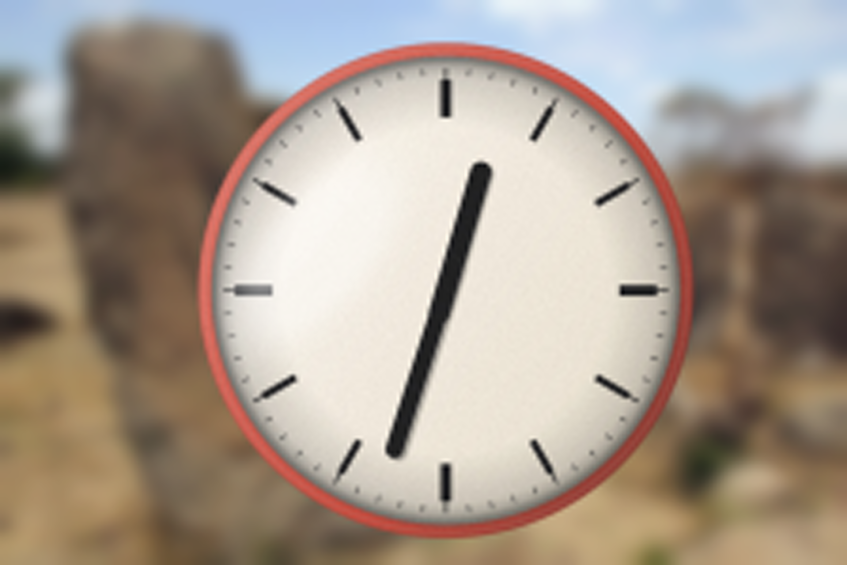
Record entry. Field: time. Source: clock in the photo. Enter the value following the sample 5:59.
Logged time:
12:33
